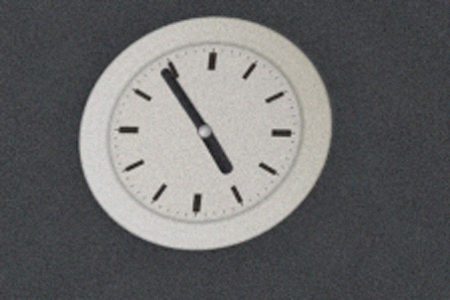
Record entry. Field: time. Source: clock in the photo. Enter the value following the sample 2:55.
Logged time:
4:54
